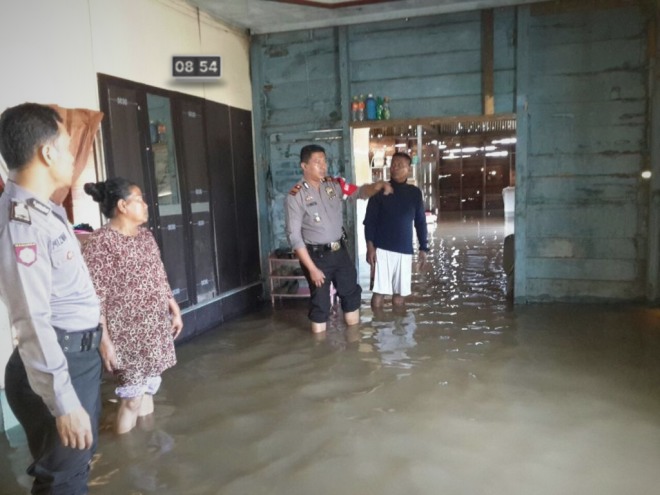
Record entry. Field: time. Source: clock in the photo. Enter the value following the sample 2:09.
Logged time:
8:54
